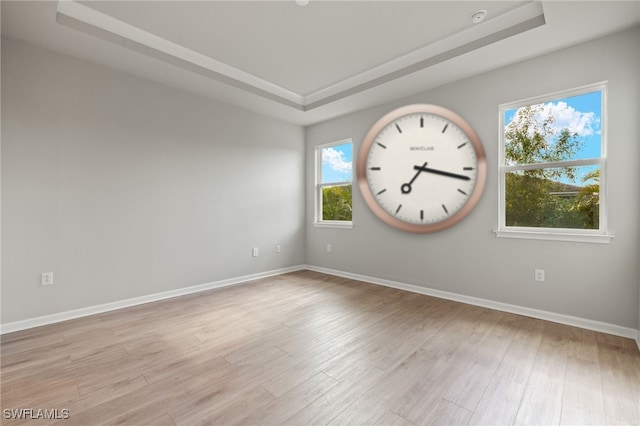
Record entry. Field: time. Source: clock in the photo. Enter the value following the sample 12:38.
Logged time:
7:17
